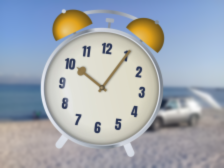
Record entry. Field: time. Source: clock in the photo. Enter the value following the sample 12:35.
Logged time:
10:05
